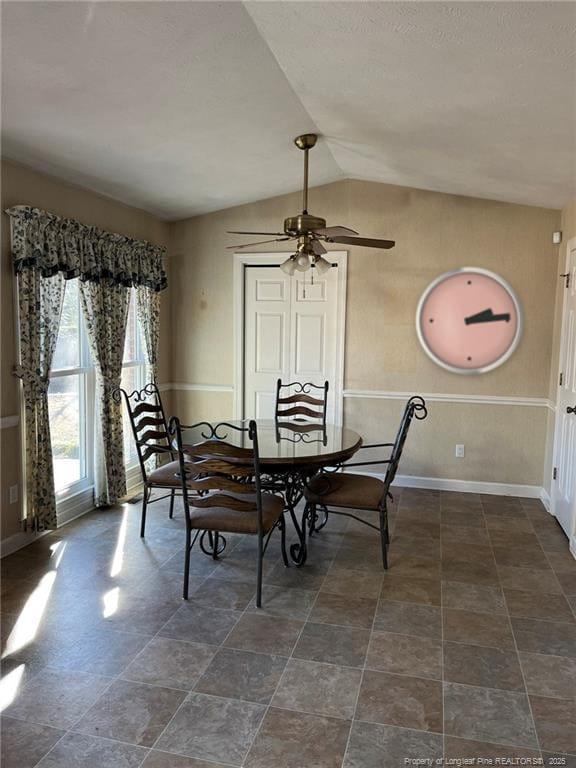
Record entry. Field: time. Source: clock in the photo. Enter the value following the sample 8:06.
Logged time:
2:14
